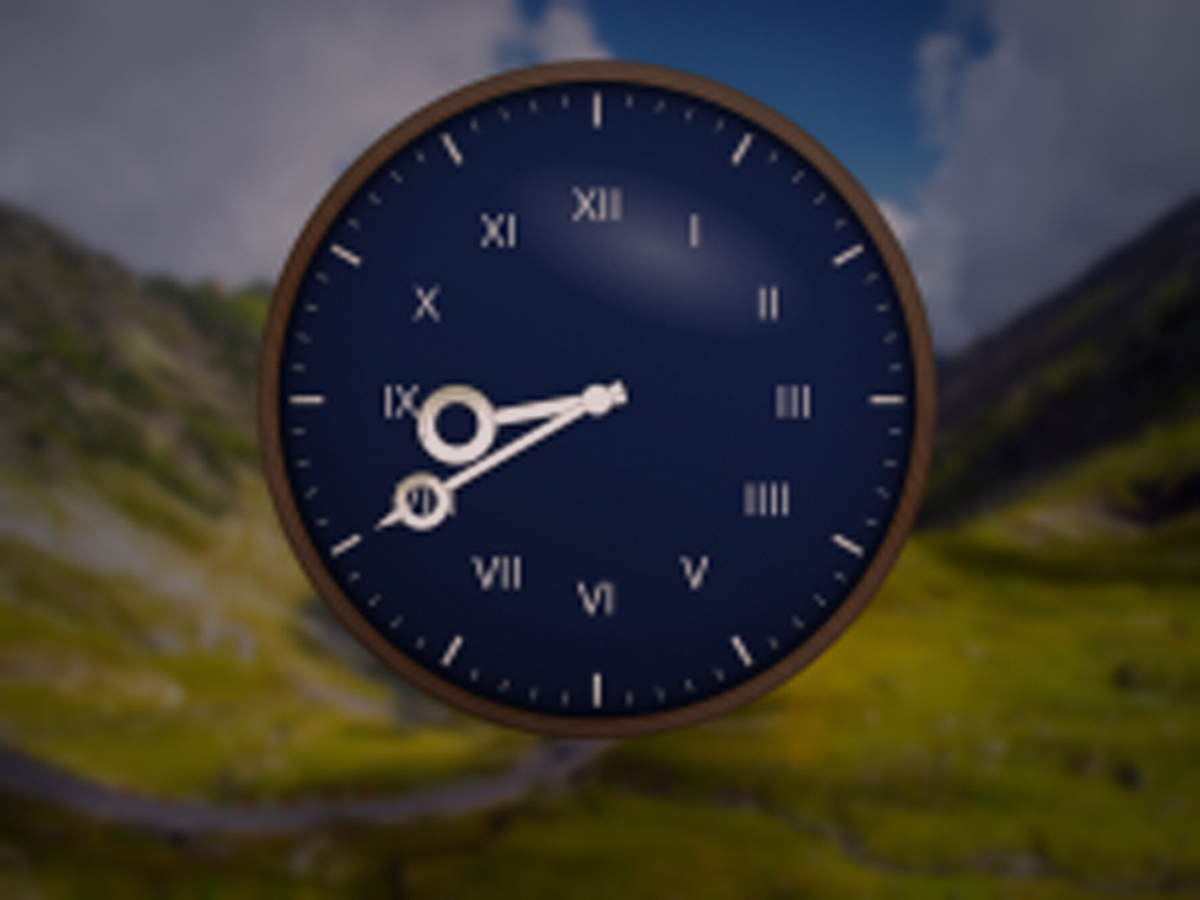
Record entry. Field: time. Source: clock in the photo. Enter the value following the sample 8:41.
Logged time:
8:40
